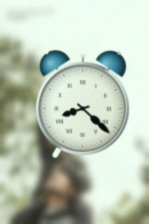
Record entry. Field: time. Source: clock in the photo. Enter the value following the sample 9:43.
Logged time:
8:22
